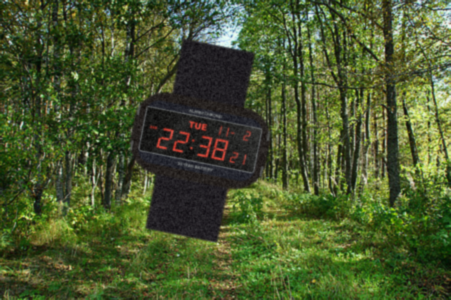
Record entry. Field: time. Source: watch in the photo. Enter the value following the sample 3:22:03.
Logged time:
22:38:21
